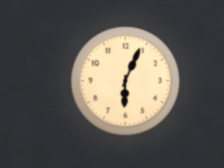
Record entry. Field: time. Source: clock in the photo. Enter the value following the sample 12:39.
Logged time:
6:04
